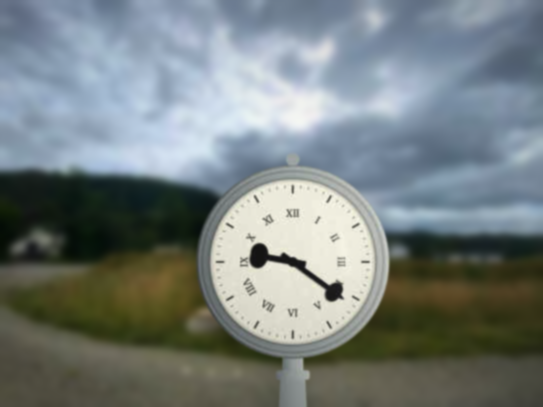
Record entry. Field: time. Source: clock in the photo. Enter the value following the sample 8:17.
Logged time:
9:21
